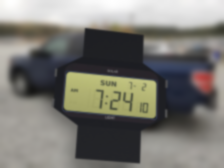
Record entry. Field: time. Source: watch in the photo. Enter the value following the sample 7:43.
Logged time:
7:24
